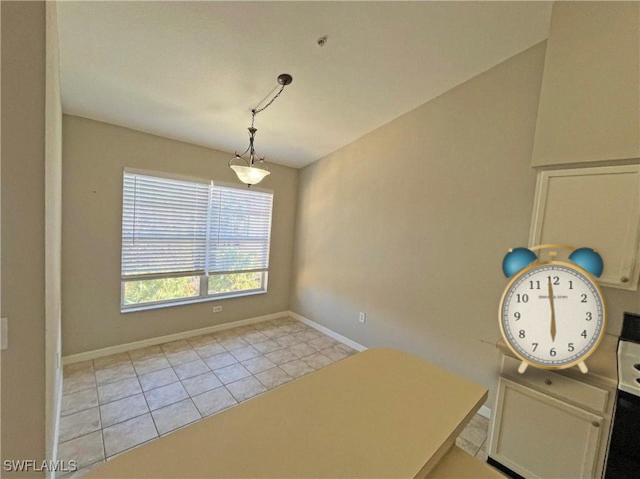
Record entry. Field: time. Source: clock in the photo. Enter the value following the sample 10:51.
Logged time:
5:59
